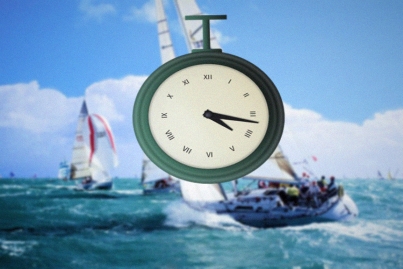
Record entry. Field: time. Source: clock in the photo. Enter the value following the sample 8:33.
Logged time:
4:17
